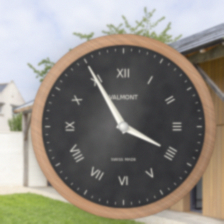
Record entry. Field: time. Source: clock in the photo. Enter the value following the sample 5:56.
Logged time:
3:55
